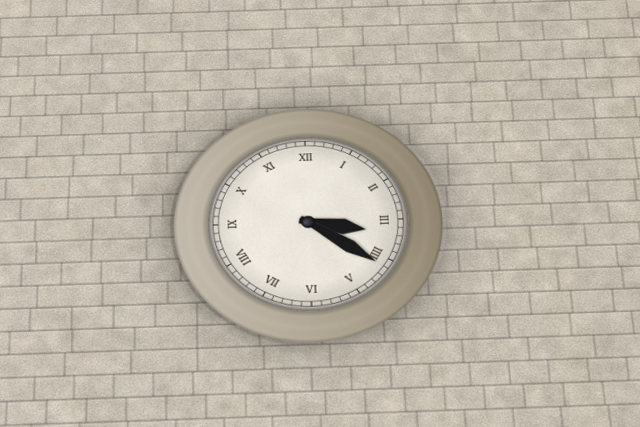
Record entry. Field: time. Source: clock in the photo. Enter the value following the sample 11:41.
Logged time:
3:21
